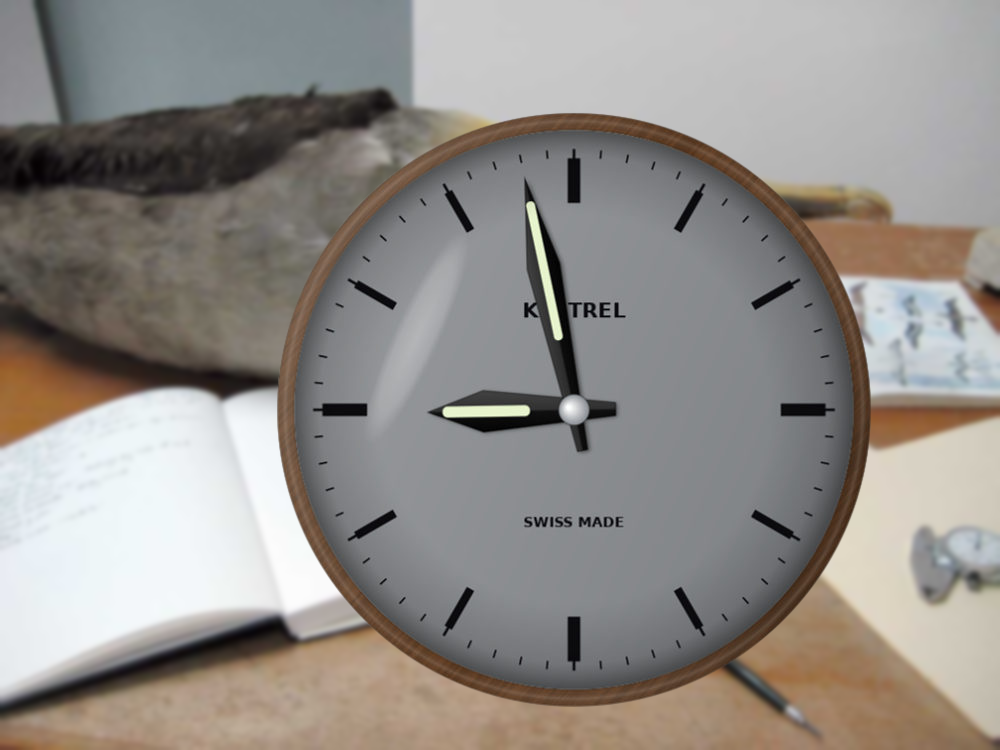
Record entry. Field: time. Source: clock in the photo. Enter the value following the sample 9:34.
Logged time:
8:58
